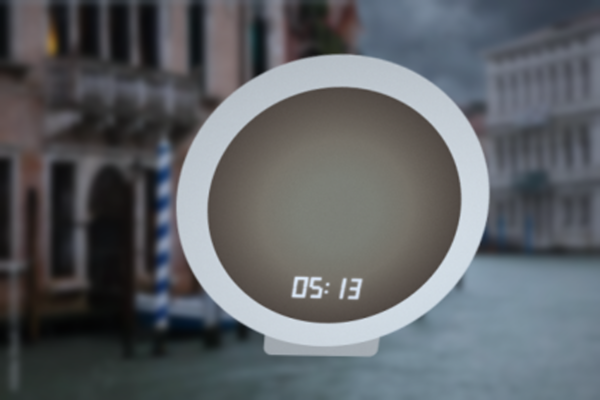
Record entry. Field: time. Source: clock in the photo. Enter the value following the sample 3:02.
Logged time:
5:13
